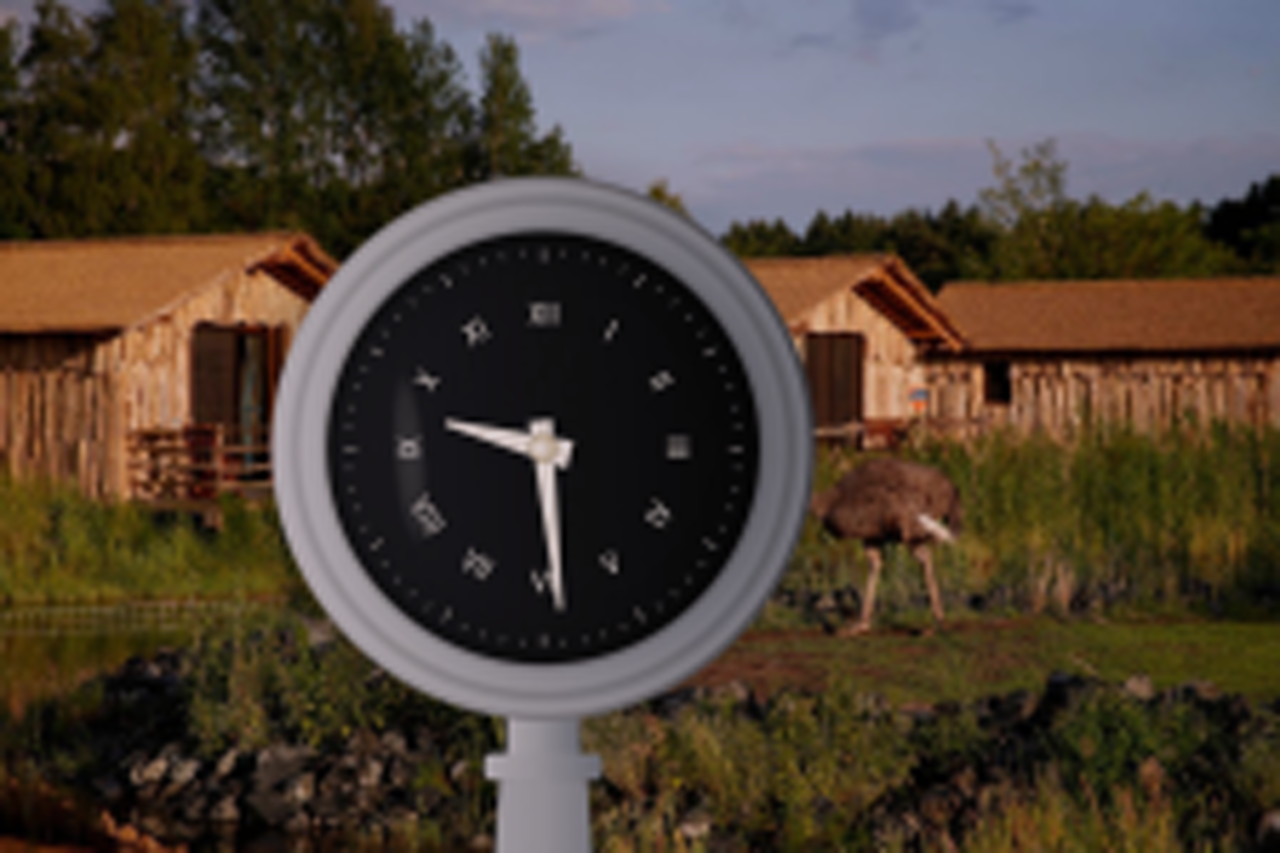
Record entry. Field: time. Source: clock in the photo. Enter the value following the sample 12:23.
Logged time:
9:29
